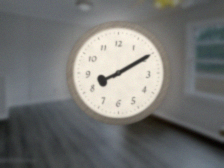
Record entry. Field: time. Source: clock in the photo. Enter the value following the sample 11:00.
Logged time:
8:10
